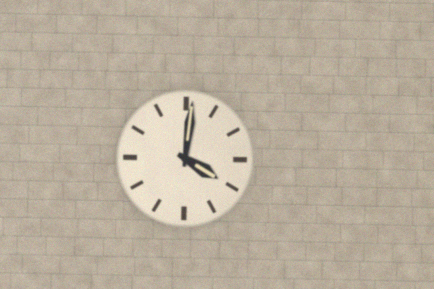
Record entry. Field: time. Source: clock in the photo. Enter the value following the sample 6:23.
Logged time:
4:01
